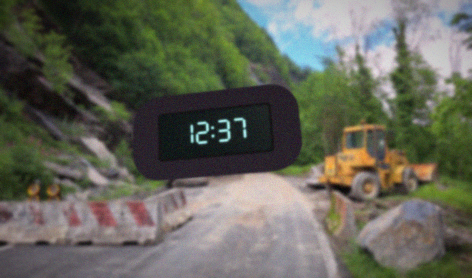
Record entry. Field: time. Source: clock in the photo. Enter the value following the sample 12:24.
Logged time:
12:37
